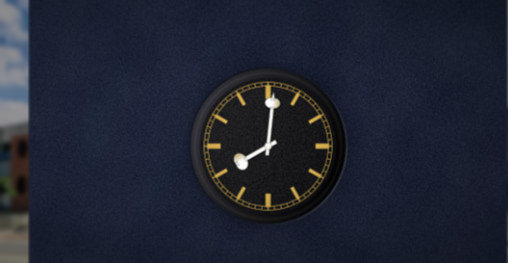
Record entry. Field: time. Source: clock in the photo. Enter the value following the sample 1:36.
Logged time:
8:01
